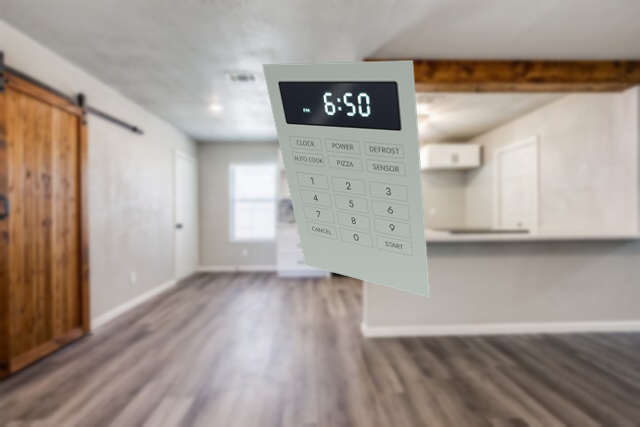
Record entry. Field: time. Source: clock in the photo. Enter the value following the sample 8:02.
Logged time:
6:50
